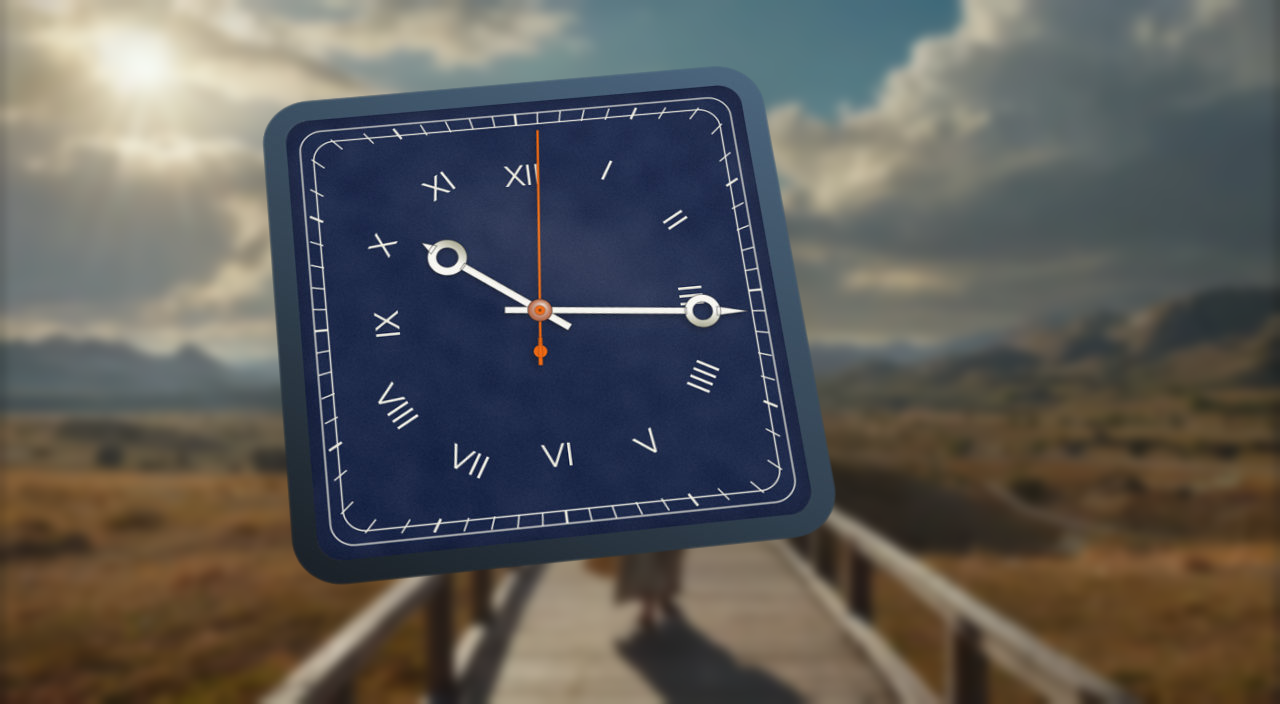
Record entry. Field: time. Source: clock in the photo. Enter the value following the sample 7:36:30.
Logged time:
10:16:01
